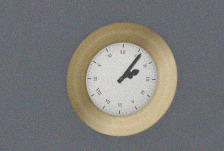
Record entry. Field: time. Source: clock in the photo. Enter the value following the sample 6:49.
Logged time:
2:06
